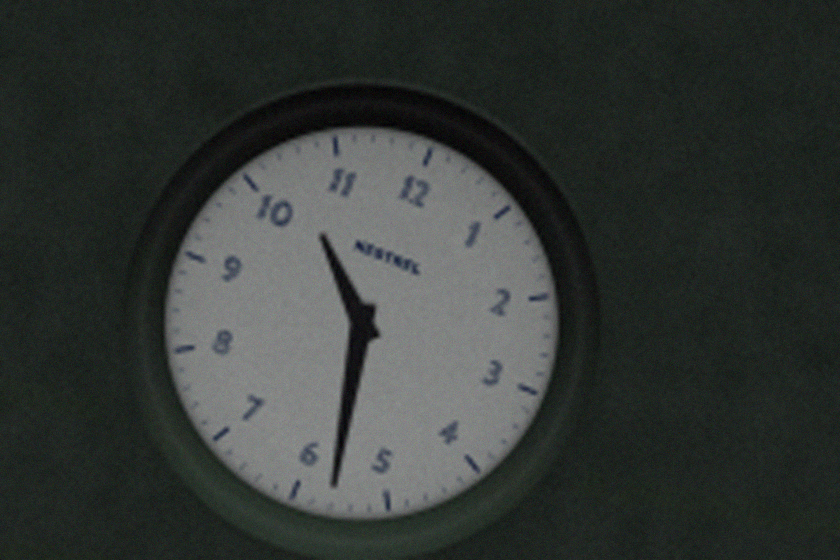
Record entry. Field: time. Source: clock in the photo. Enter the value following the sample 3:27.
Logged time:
10:28
